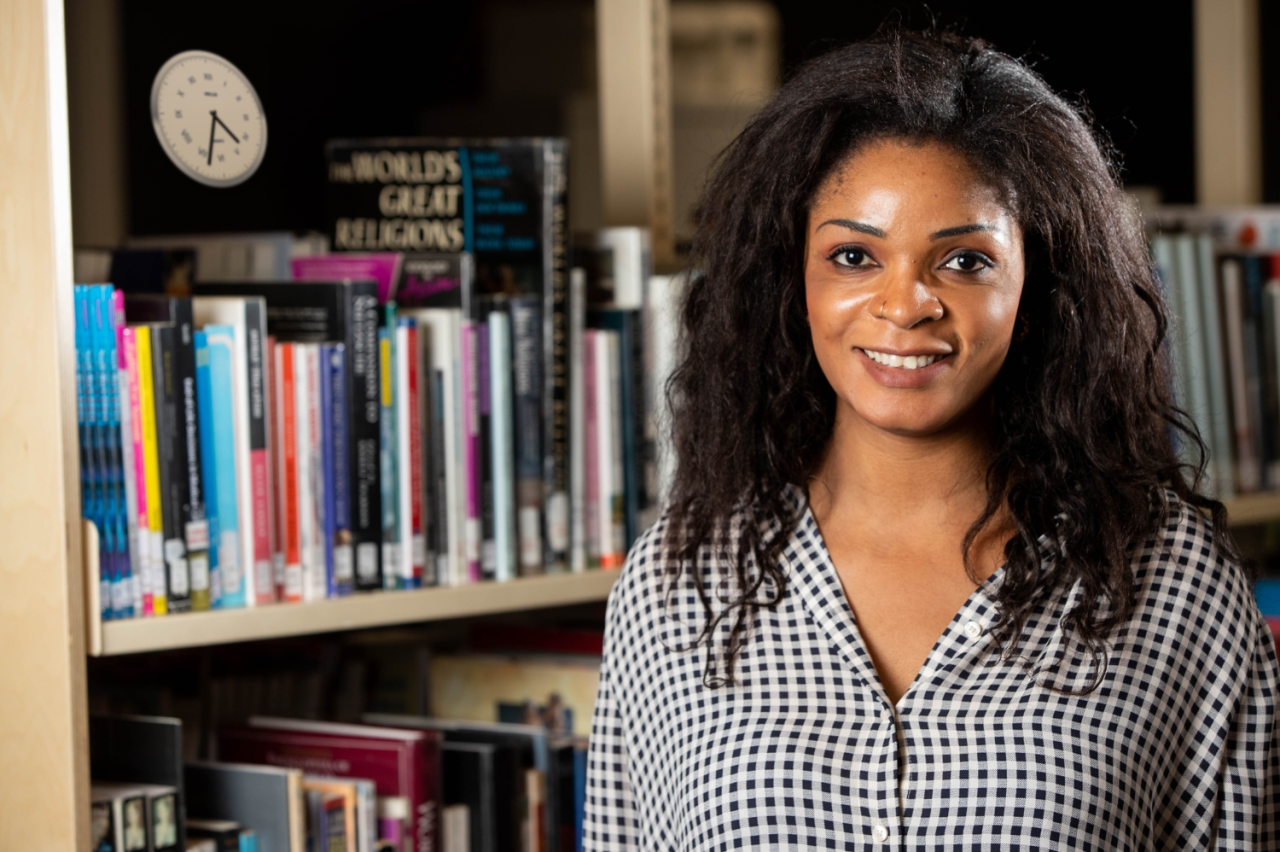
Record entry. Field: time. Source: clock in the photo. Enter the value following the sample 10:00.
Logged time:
4:33
